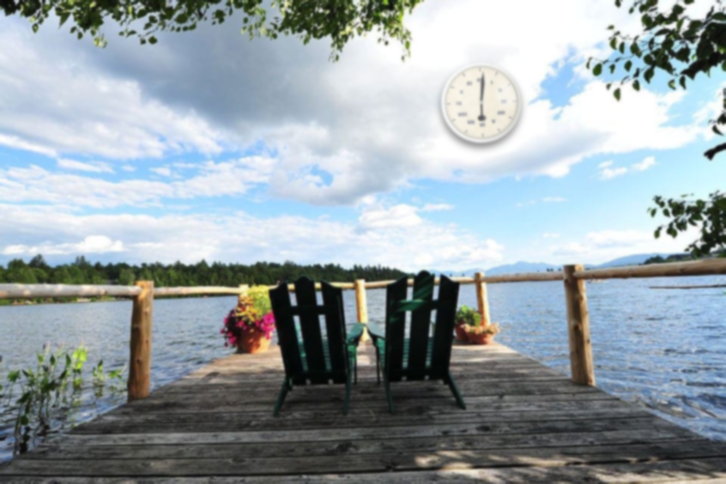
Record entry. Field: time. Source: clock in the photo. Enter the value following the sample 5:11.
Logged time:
6:01
